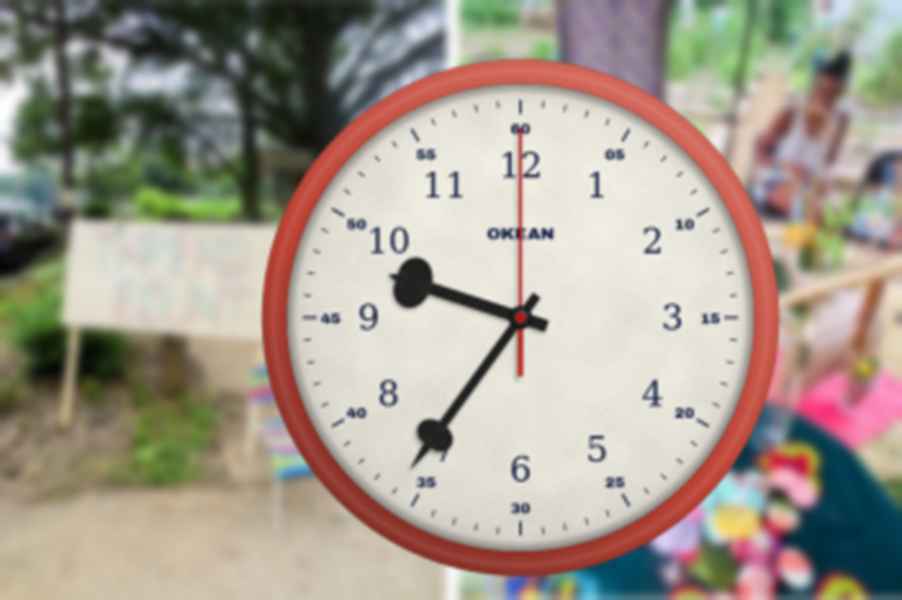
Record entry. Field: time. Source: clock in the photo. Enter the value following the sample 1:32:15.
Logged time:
9:36:00
